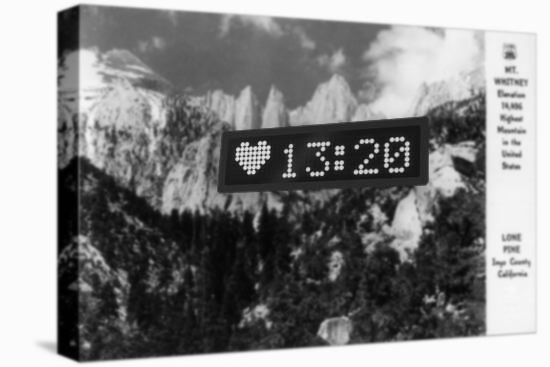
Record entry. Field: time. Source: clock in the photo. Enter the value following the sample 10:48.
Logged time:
13:20
